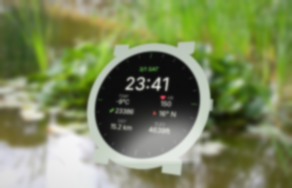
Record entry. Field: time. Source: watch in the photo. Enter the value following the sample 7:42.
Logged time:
23:41
